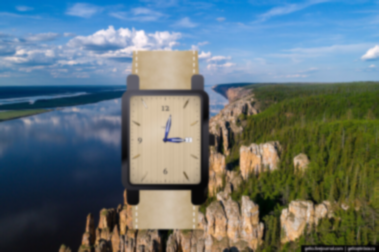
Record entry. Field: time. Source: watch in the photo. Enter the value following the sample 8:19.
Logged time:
3:02
